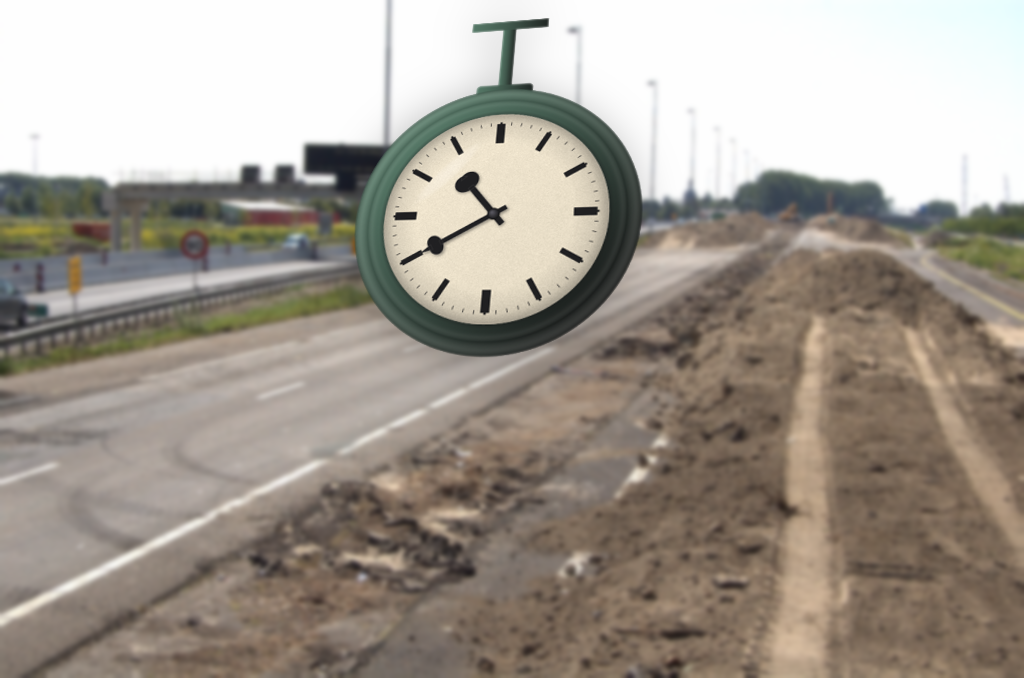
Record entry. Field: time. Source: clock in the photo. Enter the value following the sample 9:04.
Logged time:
10:40
